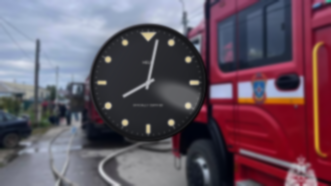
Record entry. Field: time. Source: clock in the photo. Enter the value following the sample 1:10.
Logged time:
8:02
